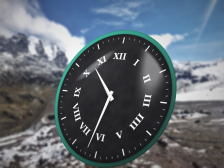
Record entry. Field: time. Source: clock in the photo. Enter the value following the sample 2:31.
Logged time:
10:32
